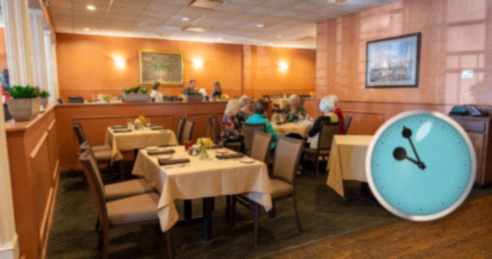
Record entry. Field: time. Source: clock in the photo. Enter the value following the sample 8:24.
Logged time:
9:56
